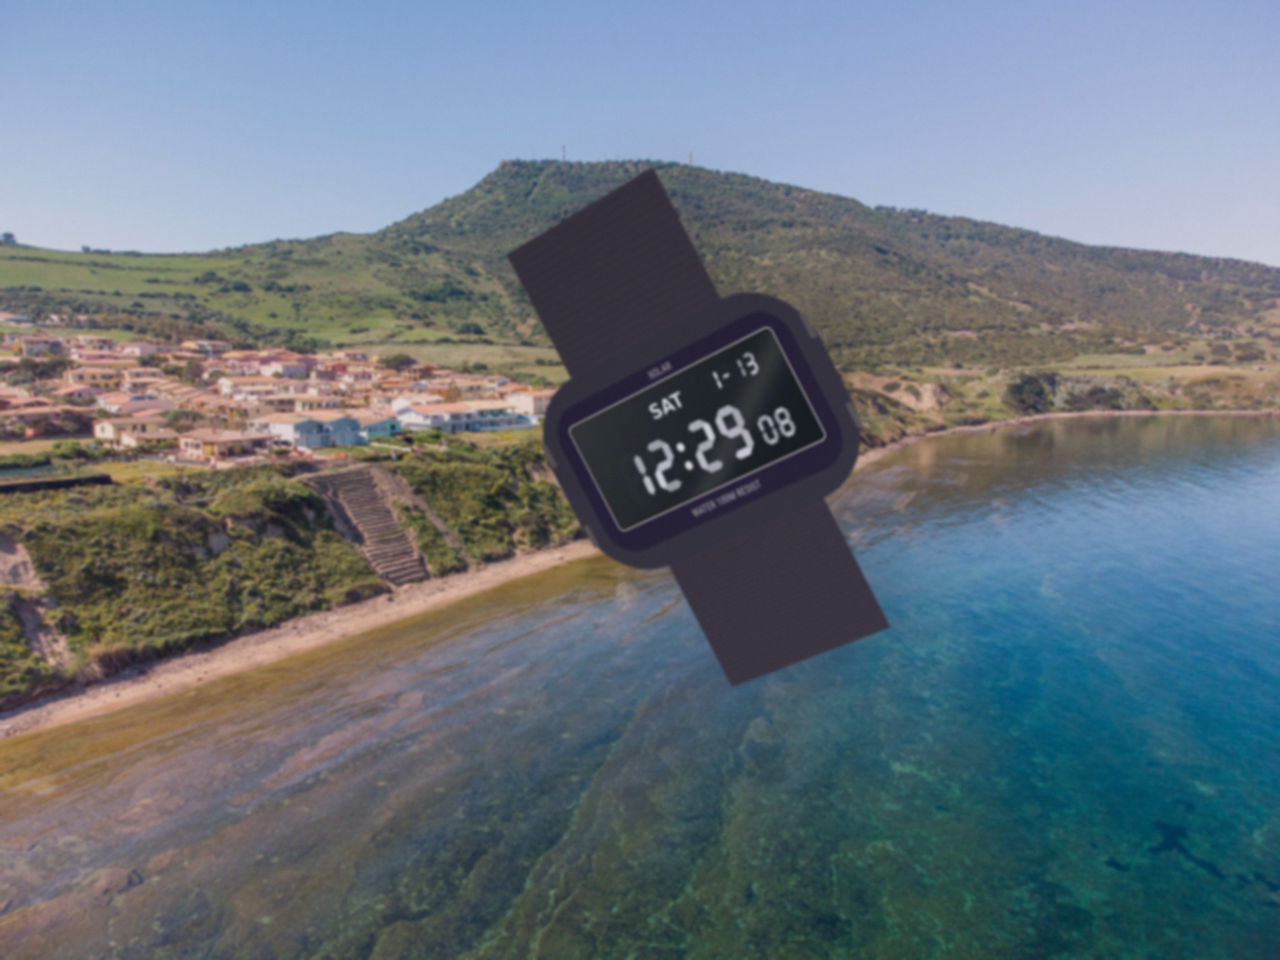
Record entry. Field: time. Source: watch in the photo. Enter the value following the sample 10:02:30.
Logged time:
12:29:08
